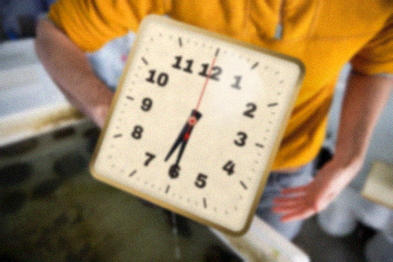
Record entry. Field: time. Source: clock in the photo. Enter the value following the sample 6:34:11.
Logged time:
6:30:00
